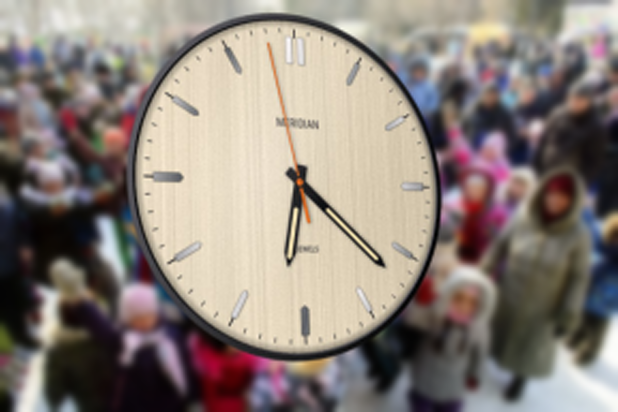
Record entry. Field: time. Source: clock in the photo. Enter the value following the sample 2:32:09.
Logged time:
6:21:58
